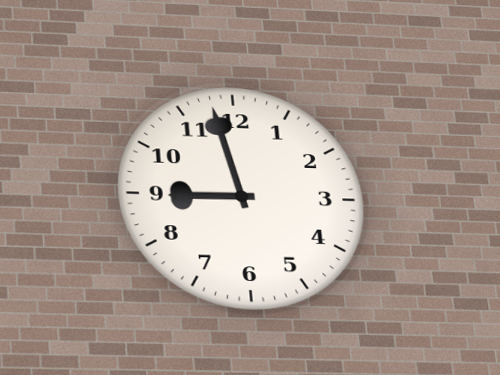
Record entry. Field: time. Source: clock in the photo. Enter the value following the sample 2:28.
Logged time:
8:58
